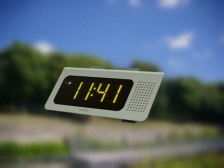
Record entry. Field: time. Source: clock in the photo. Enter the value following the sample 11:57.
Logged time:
11:41
